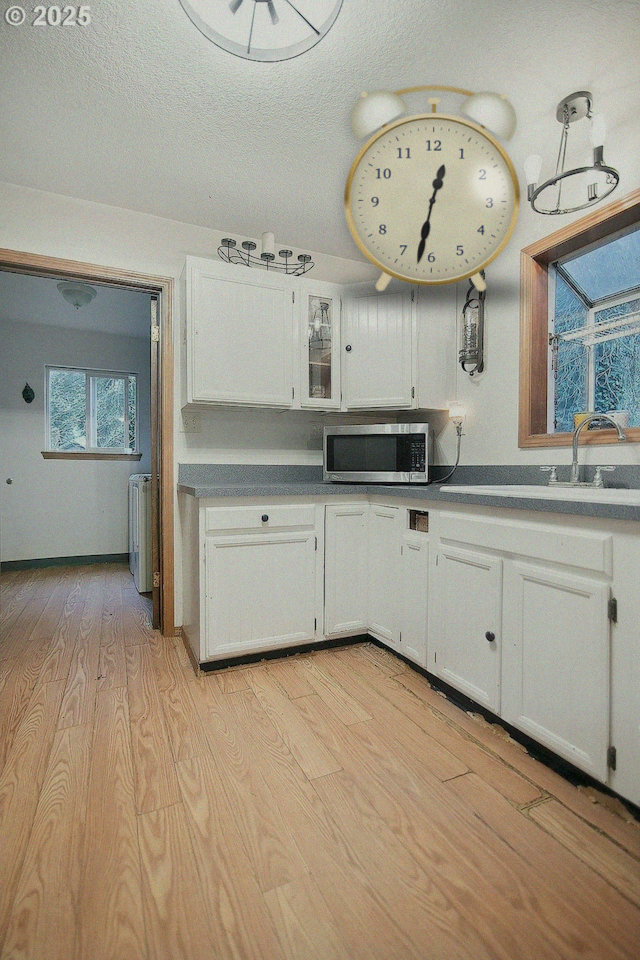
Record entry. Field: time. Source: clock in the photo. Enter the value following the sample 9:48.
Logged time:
12:32
